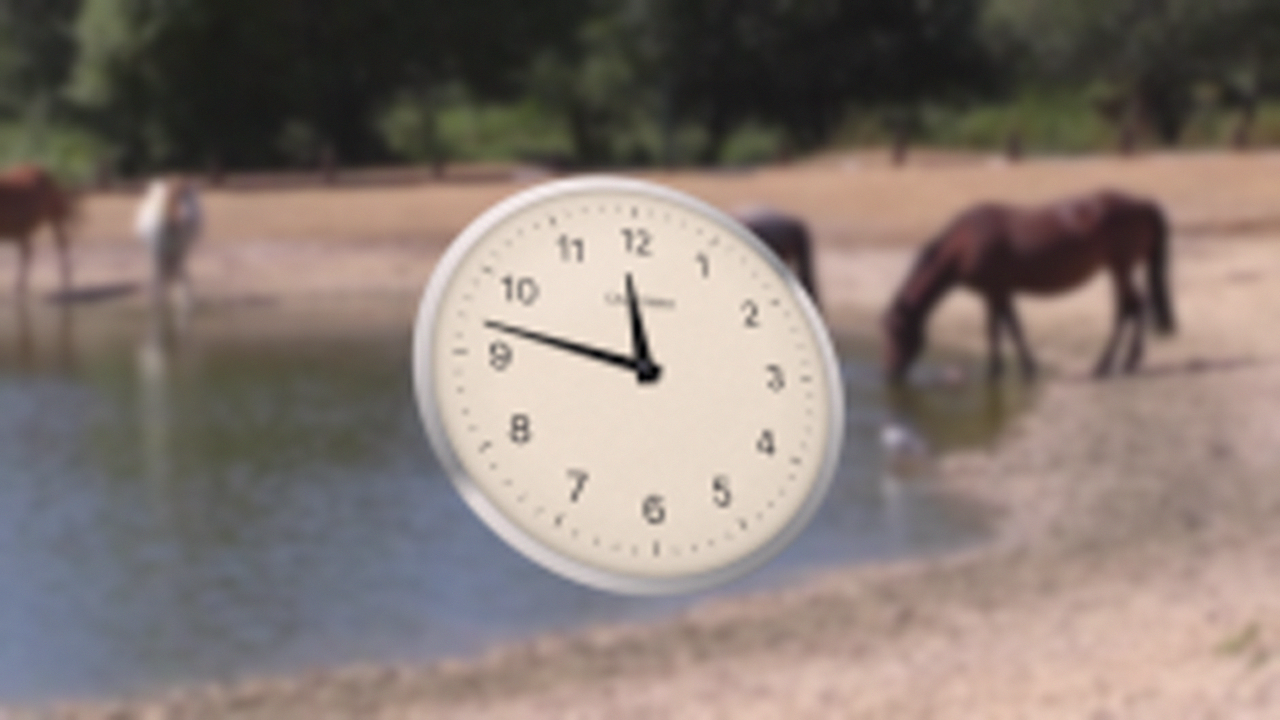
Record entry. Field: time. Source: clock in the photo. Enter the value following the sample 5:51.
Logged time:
11:47
